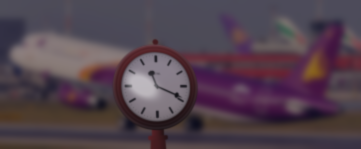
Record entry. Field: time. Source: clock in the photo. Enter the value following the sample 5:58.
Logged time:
11:19
